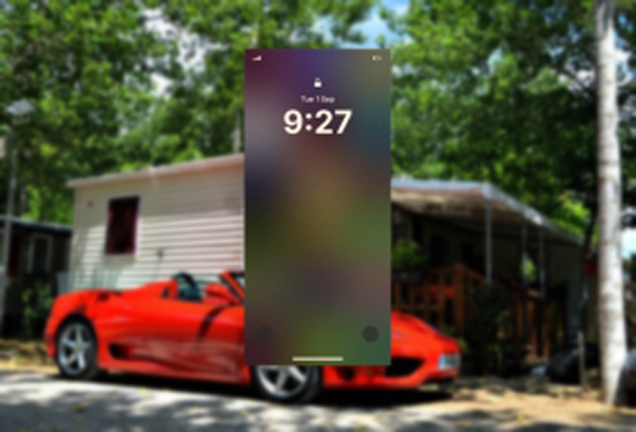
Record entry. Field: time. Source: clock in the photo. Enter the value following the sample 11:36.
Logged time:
9:27
